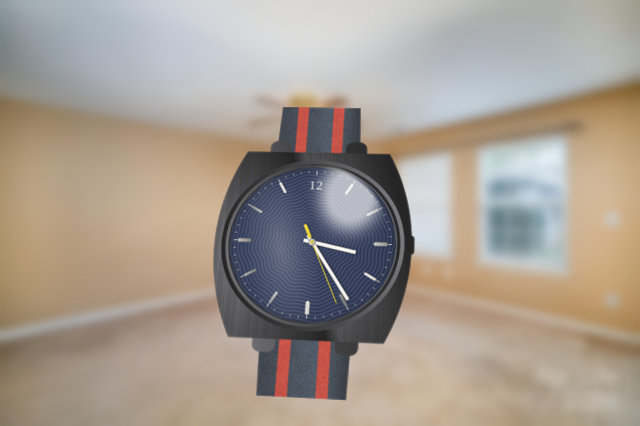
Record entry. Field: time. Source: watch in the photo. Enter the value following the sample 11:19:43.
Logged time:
3:24:26
